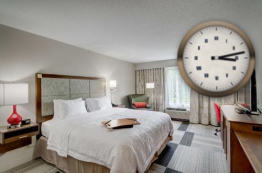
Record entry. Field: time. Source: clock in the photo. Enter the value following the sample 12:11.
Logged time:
3:13
